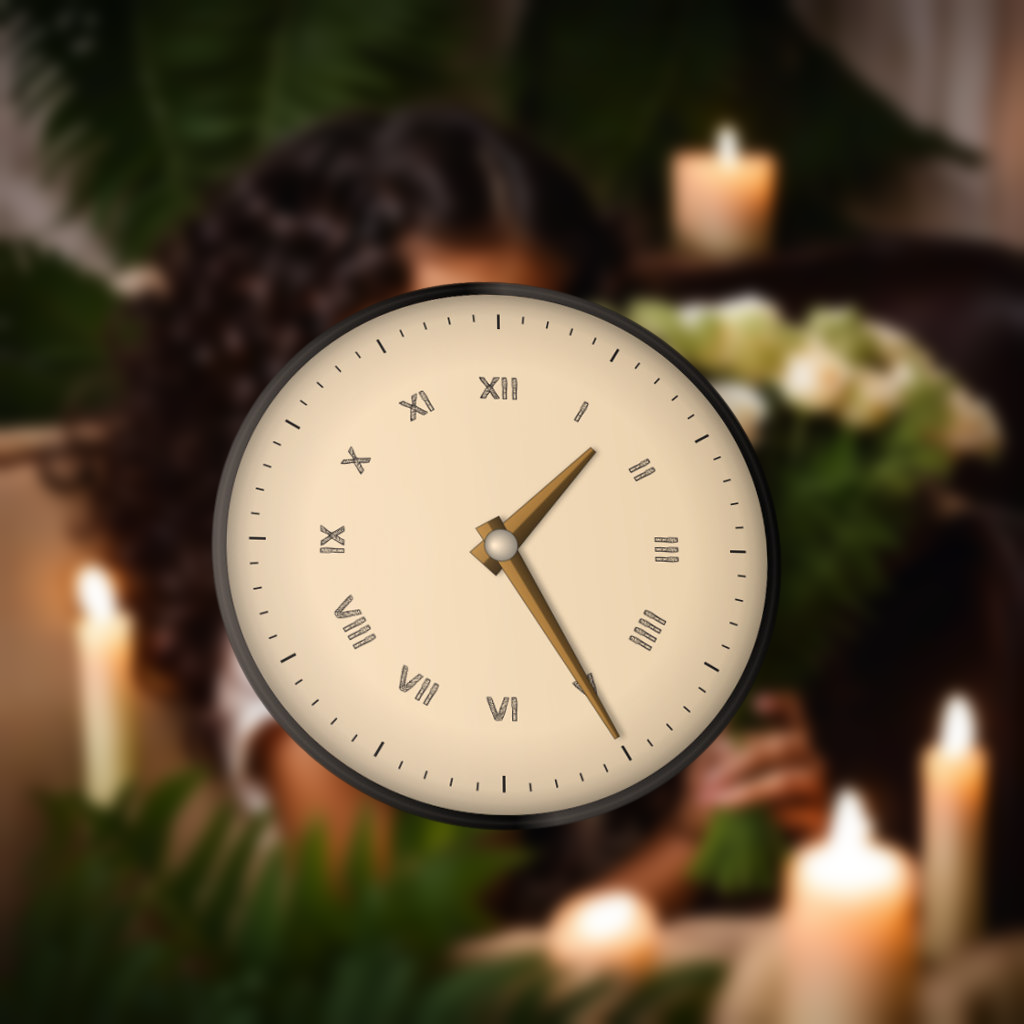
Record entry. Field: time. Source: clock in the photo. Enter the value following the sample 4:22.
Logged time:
1:25
